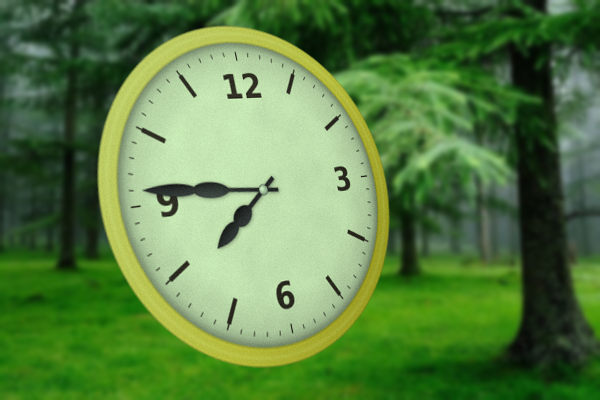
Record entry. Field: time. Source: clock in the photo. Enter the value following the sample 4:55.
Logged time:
7:46
